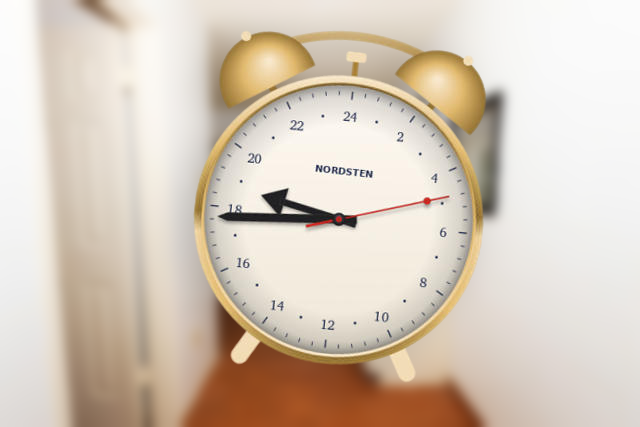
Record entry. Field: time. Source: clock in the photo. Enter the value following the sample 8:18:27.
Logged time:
18:44:12
